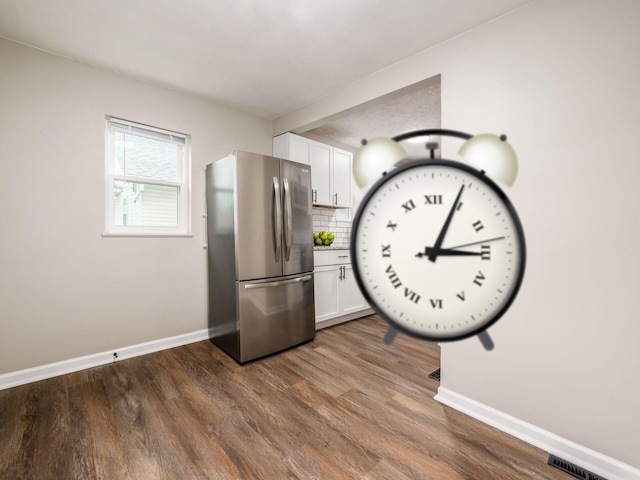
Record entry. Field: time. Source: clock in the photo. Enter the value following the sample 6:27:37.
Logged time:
3:04:13
